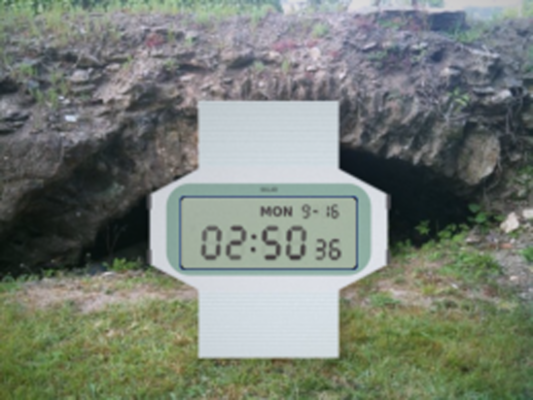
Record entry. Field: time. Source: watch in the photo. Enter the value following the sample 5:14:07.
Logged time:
2:50:36
